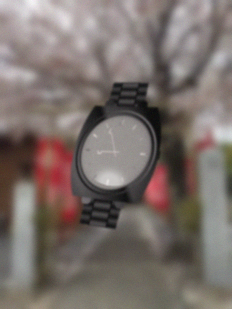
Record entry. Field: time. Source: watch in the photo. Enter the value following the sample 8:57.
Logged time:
8:56
